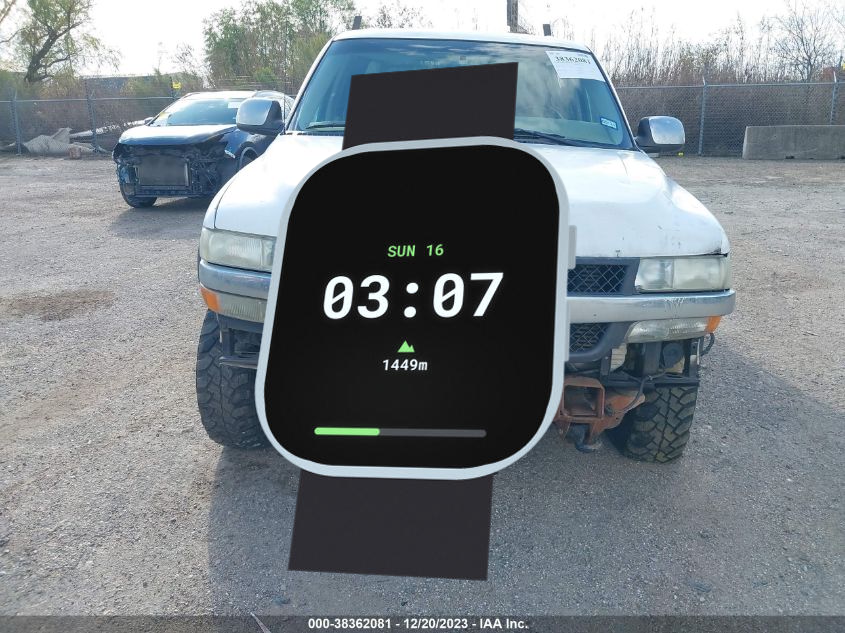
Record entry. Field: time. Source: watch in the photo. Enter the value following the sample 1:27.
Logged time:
3:07
